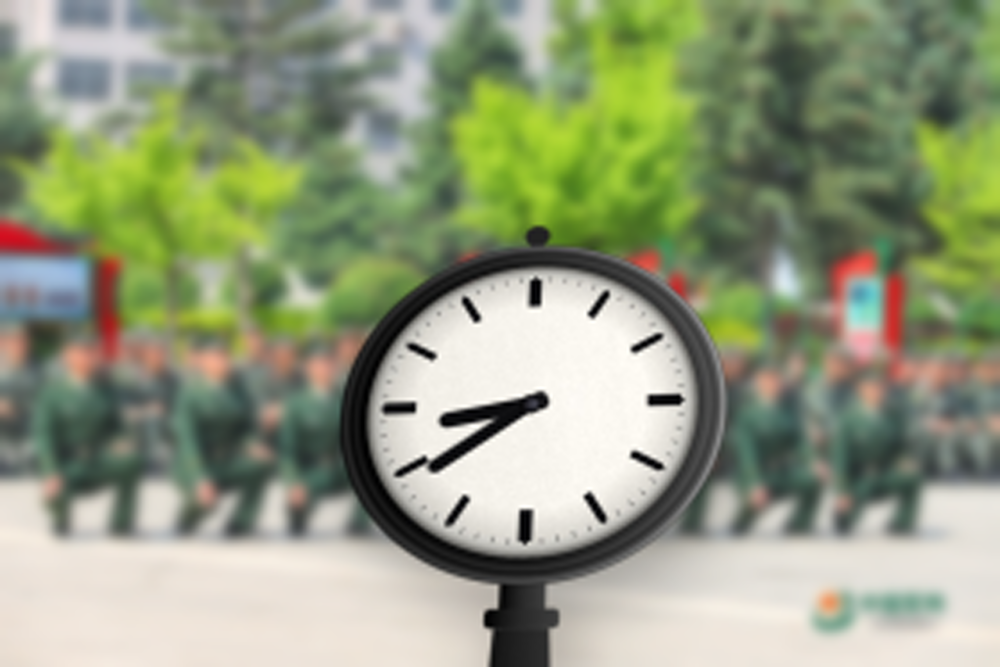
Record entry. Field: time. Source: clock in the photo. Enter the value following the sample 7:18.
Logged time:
8:39
